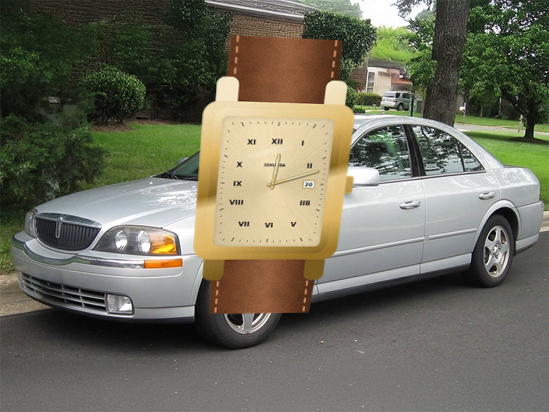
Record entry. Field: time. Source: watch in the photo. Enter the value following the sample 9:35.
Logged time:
12:12
